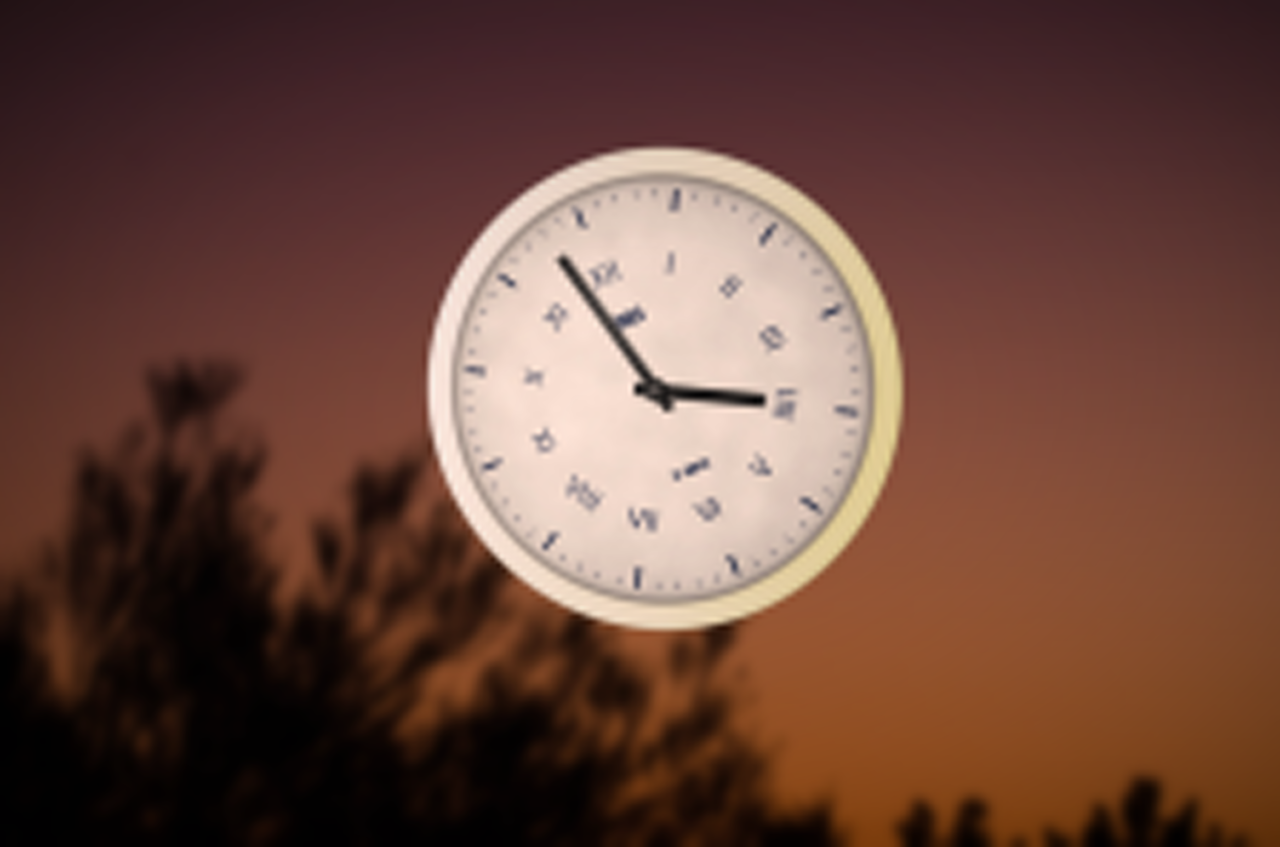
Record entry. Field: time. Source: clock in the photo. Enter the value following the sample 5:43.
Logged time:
3:58
